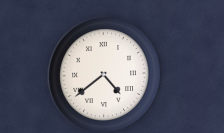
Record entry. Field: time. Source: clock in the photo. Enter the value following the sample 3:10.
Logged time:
4:39
